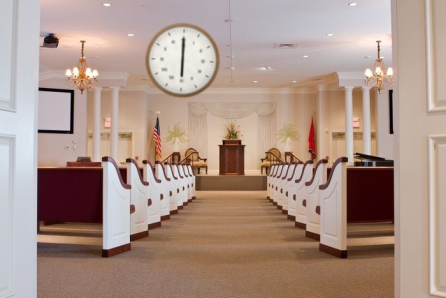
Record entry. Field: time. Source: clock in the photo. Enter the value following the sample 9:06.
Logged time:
6:00
